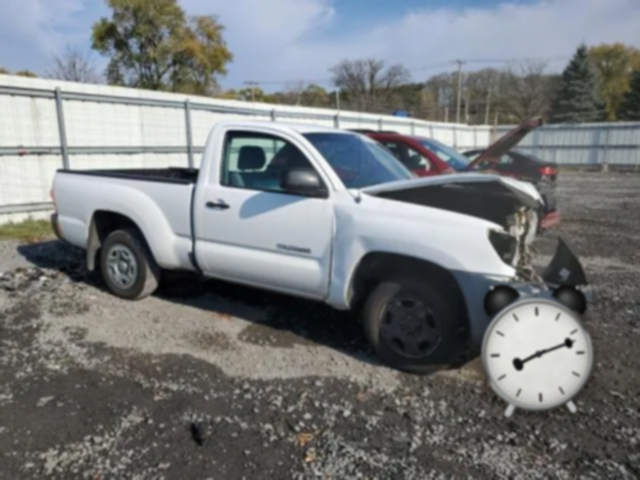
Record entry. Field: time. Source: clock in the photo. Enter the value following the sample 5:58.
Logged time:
8:12
